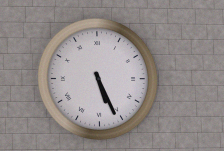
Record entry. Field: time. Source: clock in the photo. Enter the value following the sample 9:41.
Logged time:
5:26
